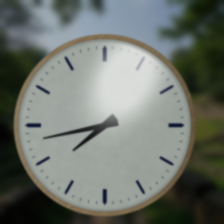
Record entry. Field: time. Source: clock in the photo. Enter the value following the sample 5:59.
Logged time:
7:43
